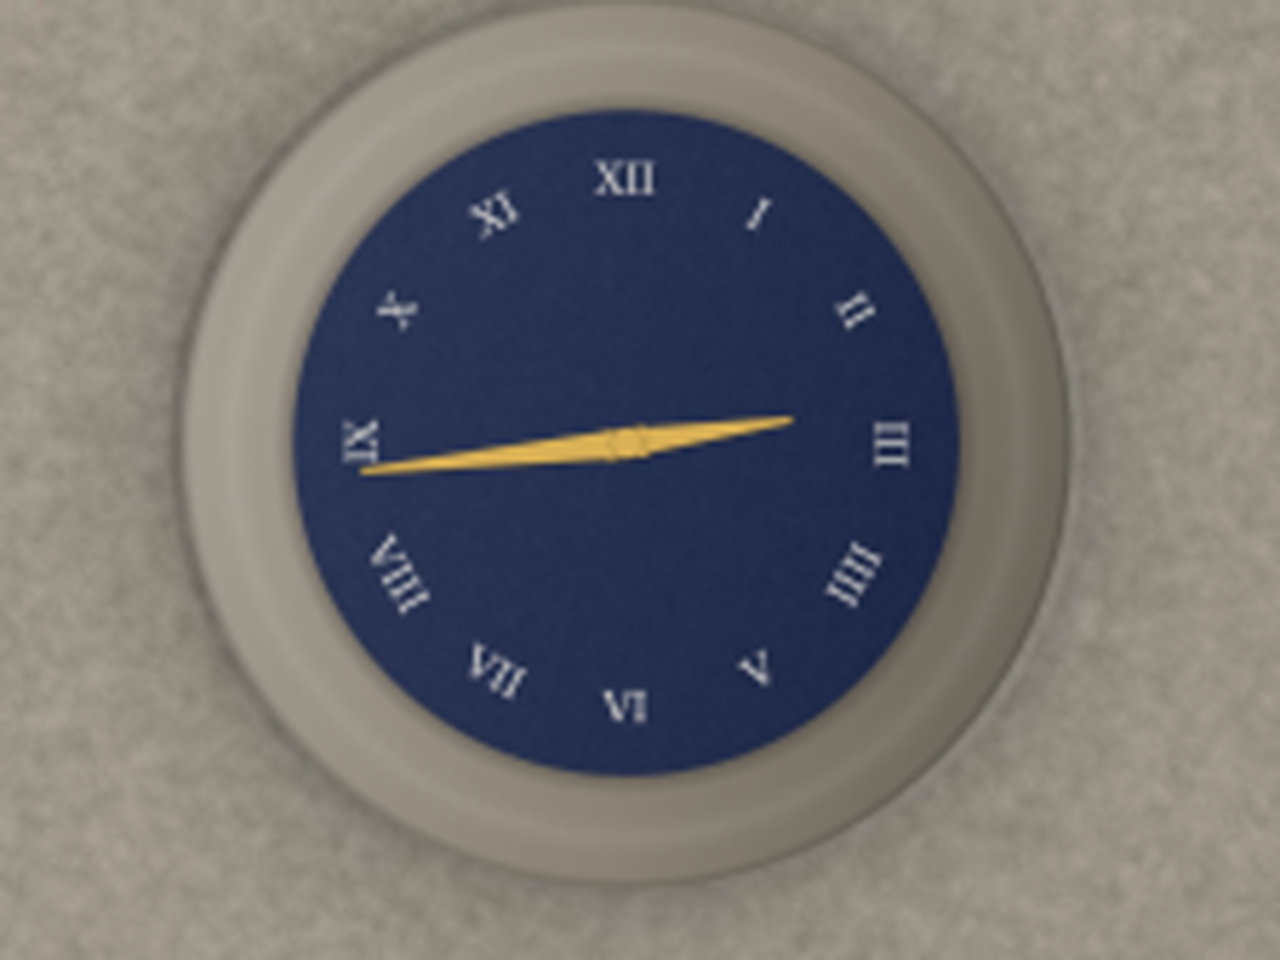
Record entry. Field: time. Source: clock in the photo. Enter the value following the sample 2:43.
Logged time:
2:44
